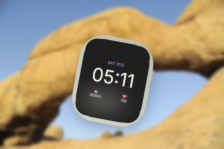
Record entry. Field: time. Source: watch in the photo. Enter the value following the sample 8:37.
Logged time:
5:11
